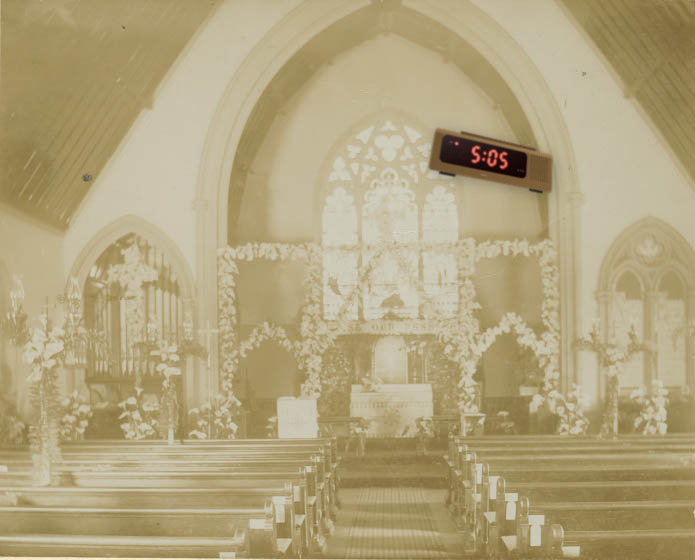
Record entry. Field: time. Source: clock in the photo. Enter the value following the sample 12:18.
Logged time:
5:05
